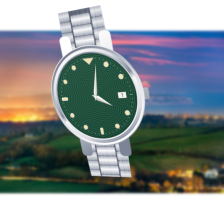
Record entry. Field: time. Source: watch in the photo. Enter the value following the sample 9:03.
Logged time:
4:02
